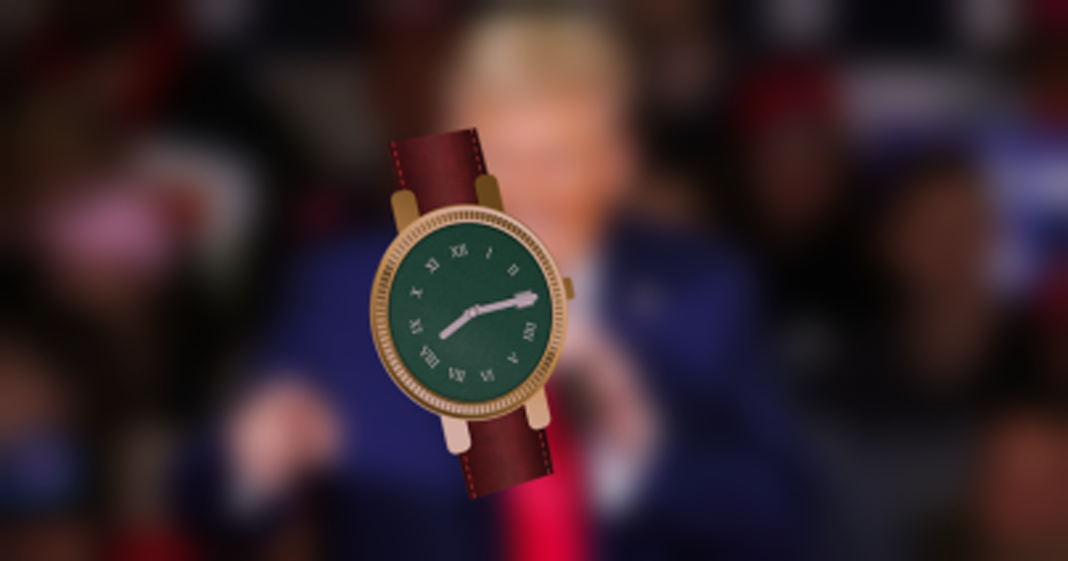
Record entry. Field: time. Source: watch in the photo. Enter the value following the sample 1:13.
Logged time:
8:15
